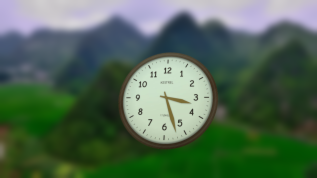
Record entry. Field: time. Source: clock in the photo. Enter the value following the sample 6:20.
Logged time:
3:27
